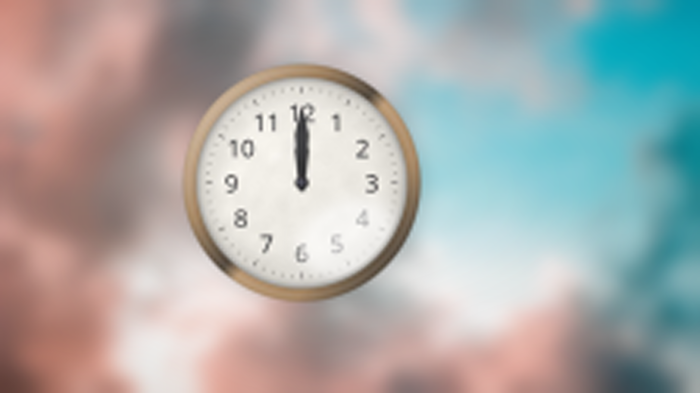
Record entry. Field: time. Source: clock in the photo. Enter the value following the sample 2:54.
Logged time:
12:00
